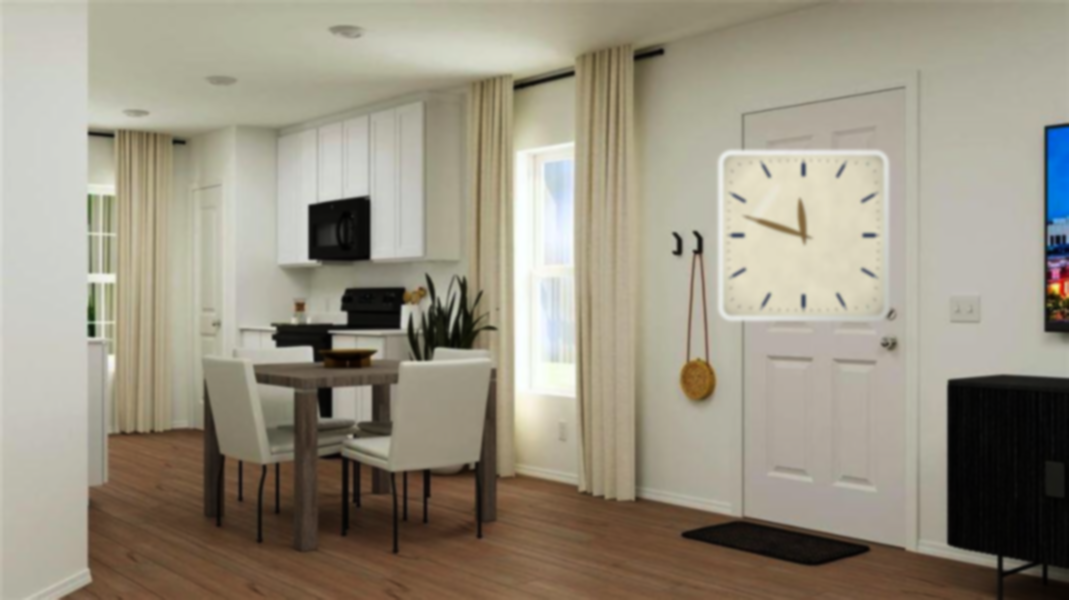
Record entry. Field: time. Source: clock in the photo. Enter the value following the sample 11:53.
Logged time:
11:48
